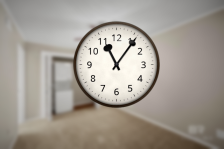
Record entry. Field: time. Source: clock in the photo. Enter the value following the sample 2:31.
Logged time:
11:06
